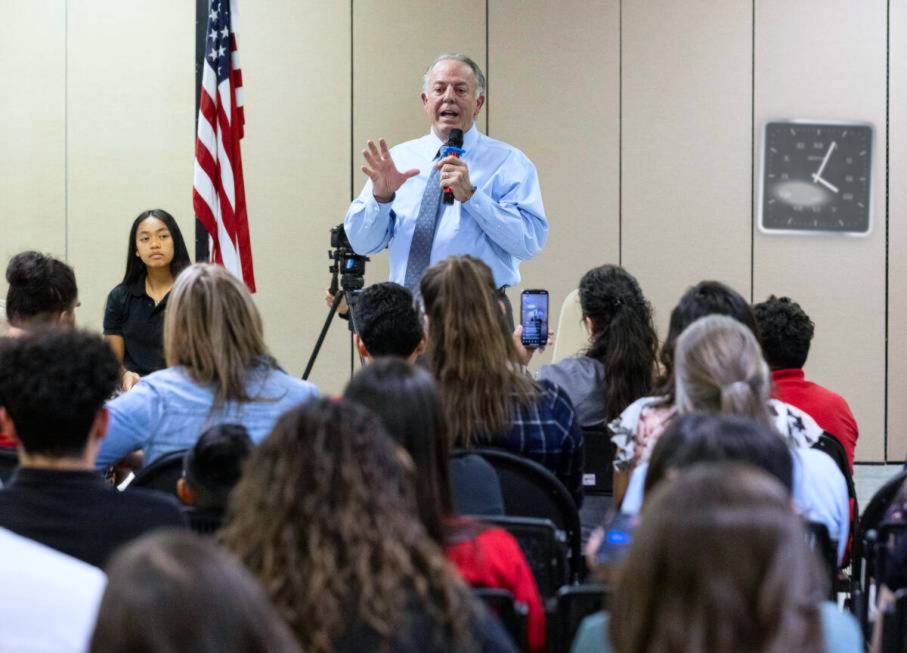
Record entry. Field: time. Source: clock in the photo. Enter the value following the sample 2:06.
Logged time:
4:04
